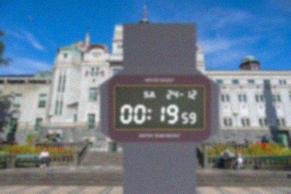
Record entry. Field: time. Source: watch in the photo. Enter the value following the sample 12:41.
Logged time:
0:19
